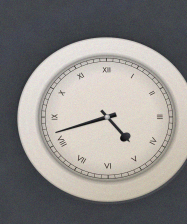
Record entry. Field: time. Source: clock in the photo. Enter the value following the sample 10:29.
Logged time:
4:42
